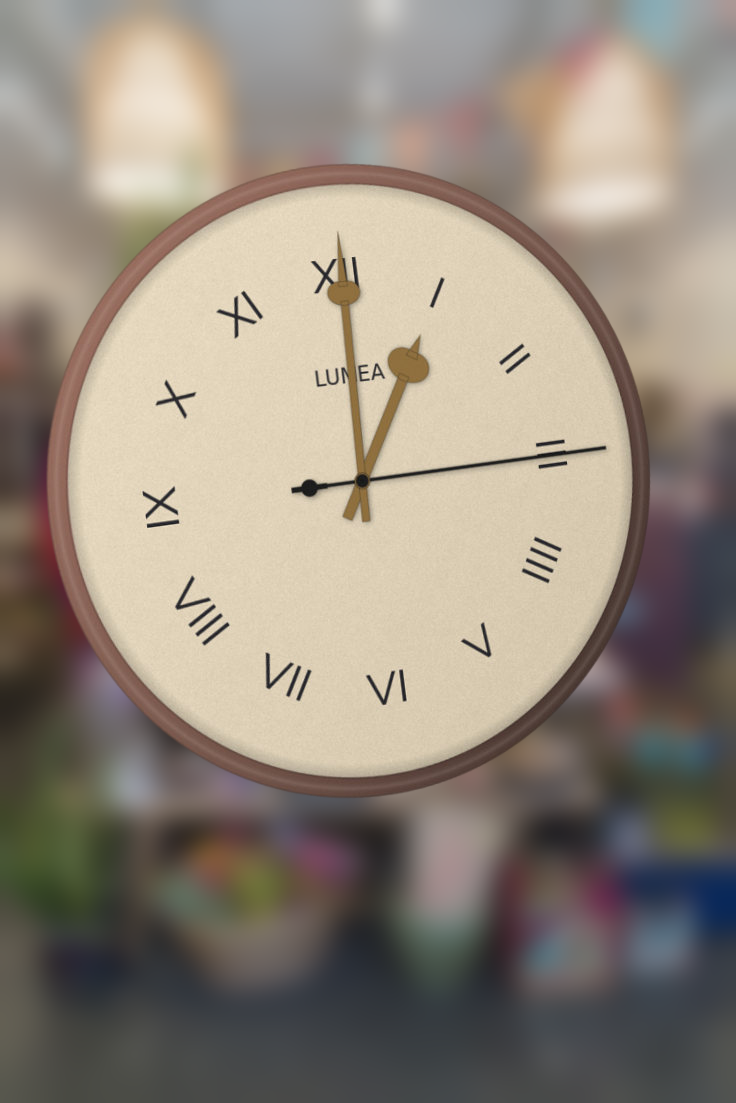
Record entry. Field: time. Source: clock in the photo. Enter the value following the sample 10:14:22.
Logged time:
1:00:15
